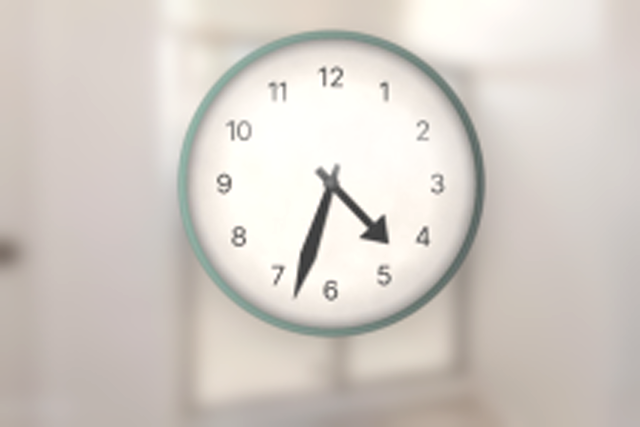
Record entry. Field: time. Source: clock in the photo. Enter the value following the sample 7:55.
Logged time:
4:33
